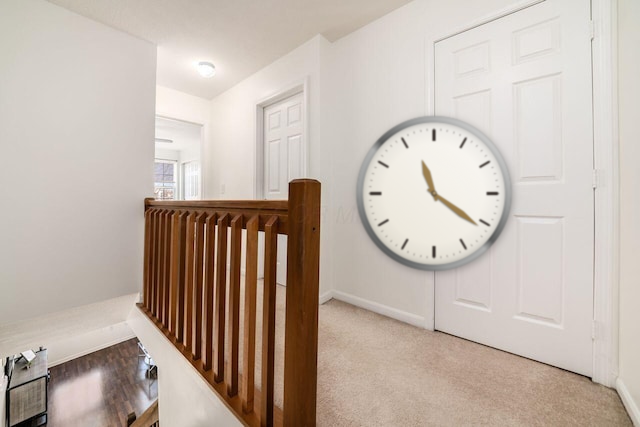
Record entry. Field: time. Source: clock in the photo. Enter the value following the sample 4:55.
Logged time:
11:21
